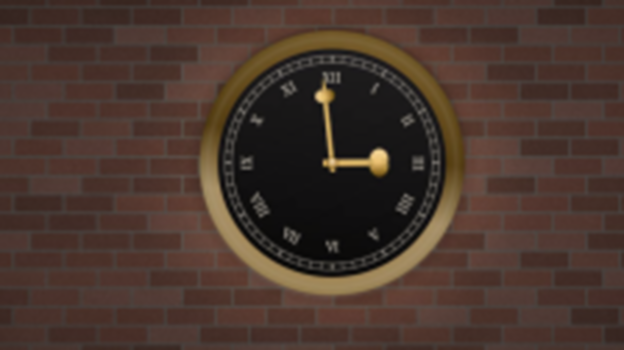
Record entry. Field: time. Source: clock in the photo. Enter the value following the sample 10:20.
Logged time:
2:59
